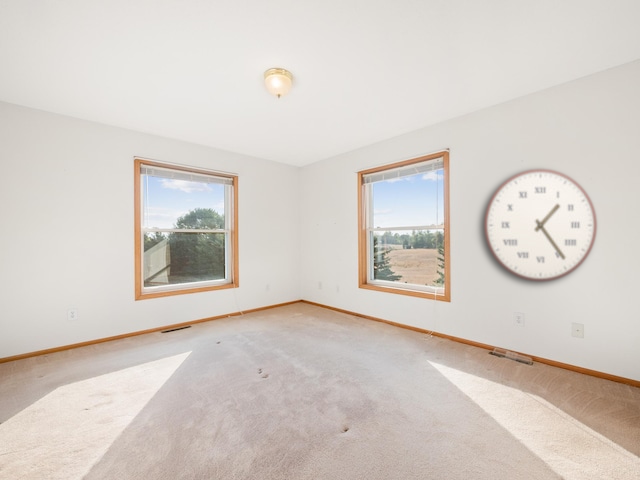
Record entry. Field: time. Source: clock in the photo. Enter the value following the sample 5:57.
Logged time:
1:24
